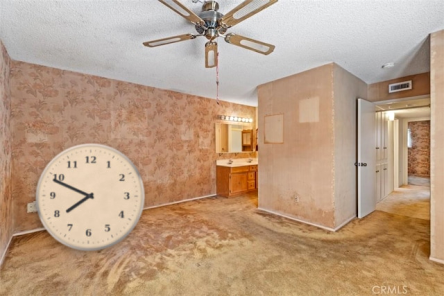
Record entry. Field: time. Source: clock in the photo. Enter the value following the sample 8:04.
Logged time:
7:49
